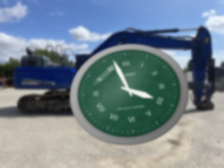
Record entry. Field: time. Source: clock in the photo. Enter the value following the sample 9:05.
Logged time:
3:57
